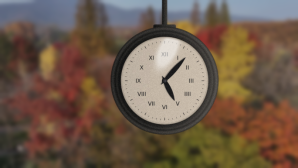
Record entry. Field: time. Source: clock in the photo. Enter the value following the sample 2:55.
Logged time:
5:07
